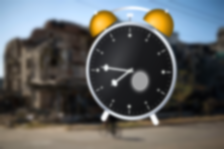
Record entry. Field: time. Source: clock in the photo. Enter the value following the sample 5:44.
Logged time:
7:46
